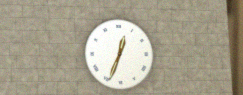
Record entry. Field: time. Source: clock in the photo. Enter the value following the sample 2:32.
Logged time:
12:34
